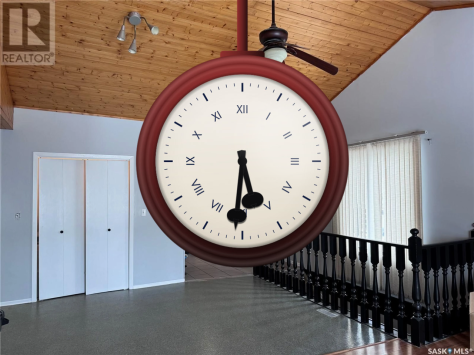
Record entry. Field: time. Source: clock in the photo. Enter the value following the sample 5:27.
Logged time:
5:31
